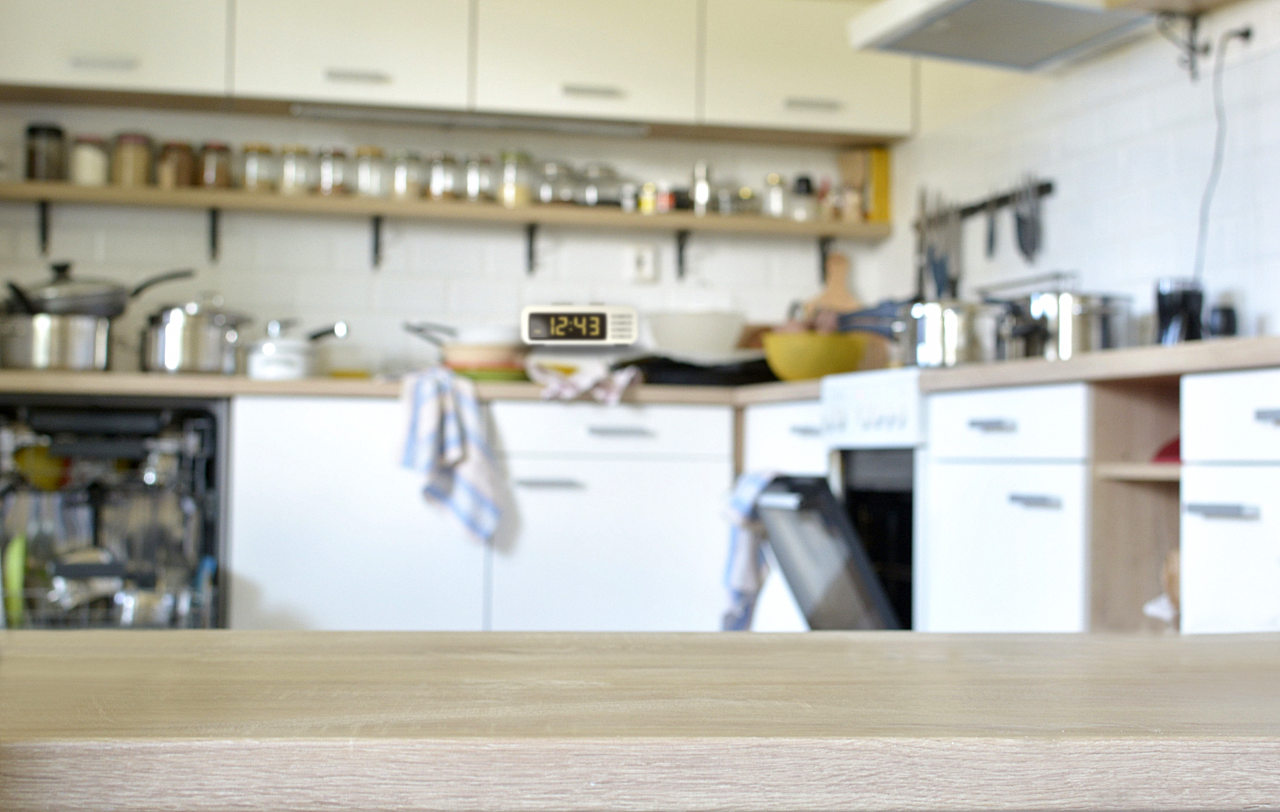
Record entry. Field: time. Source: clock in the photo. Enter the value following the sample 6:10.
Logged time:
12:43
